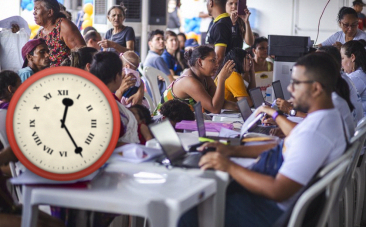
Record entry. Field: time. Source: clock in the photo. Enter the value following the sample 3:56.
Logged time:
12:25
